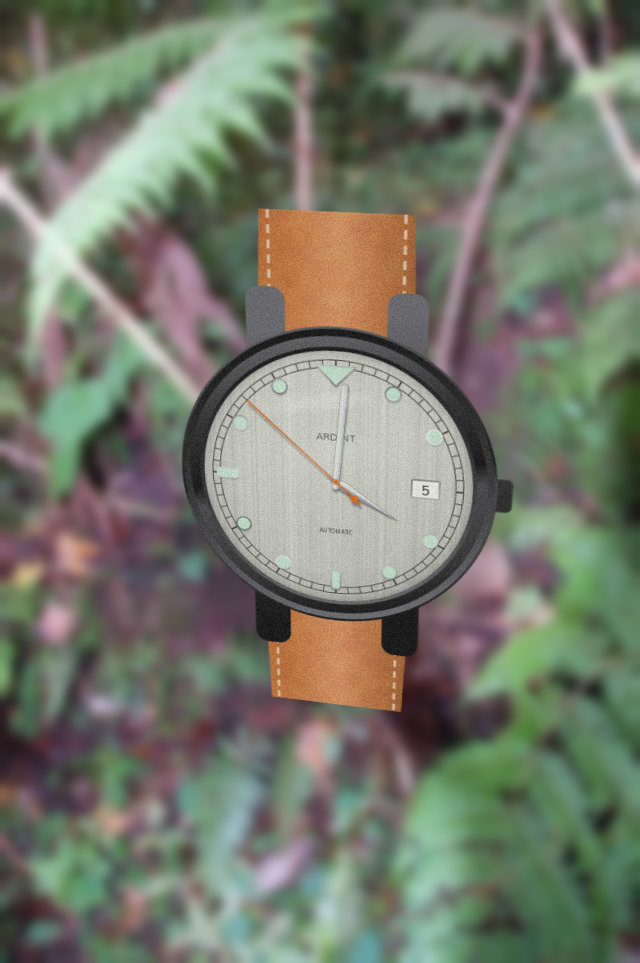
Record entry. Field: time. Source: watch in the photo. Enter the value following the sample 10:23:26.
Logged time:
4:00:52
